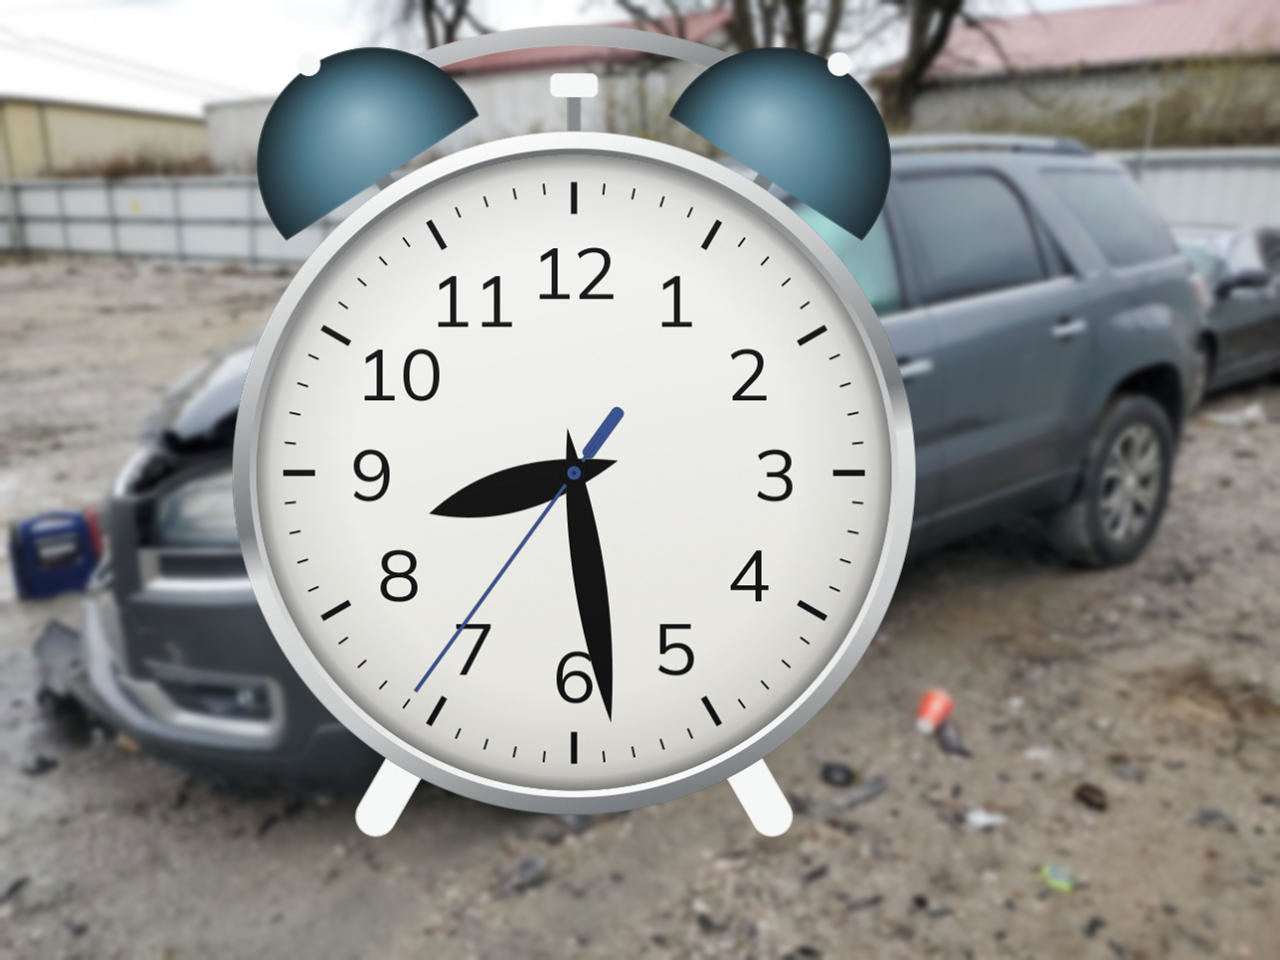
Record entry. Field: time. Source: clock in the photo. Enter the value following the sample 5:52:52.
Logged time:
8:28:36
